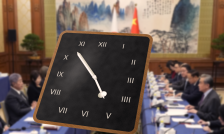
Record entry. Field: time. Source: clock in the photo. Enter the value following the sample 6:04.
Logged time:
4:53
